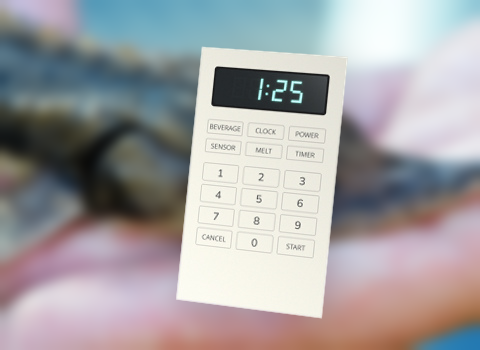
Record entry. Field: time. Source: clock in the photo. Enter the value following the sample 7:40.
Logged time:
1:25
